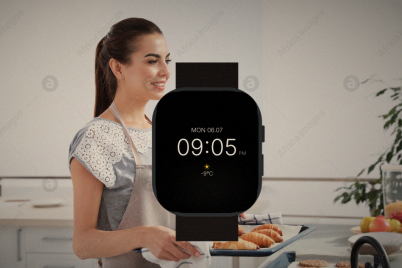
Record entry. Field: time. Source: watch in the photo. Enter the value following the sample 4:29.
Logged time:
9:05
